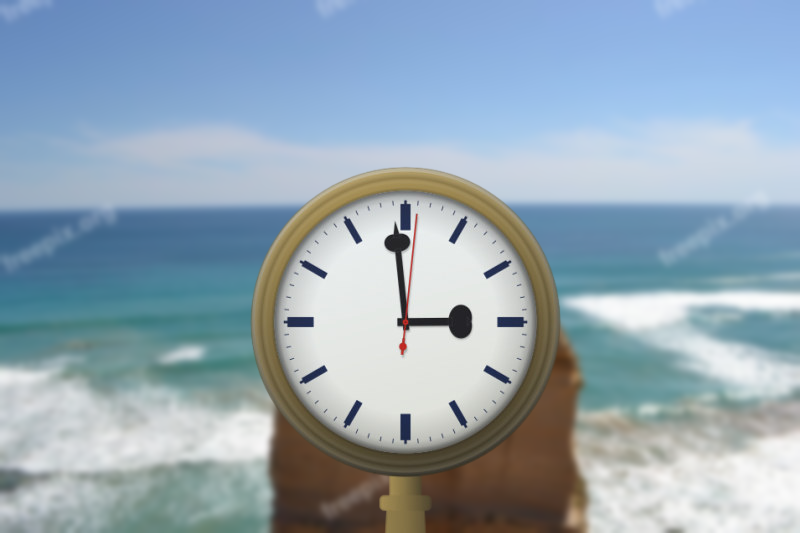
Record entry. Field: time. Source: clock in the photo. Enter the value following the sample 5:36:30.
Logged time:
2:59:01
